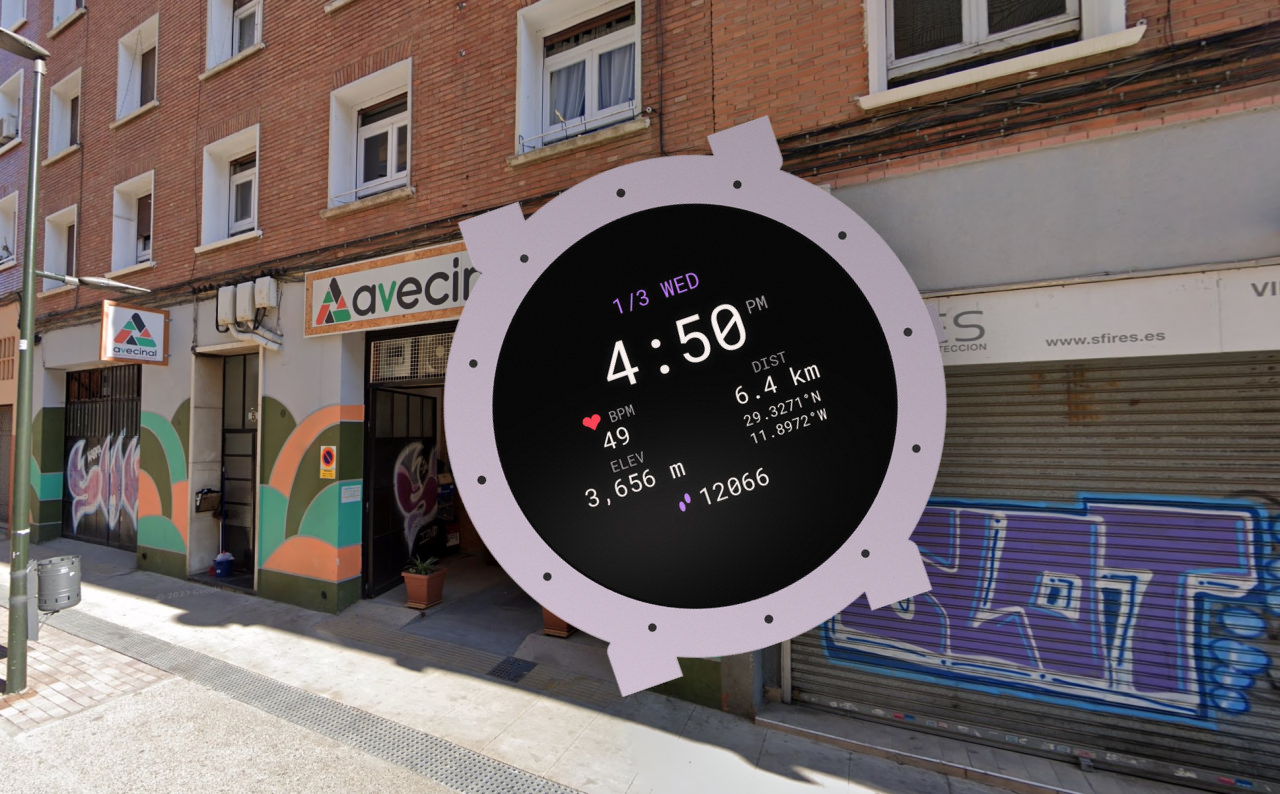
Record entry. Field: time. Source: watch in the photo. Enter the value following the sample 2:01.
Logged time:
4:50
